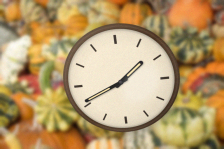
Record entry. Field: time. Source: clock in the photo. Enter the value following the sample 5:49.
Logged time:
1:41
